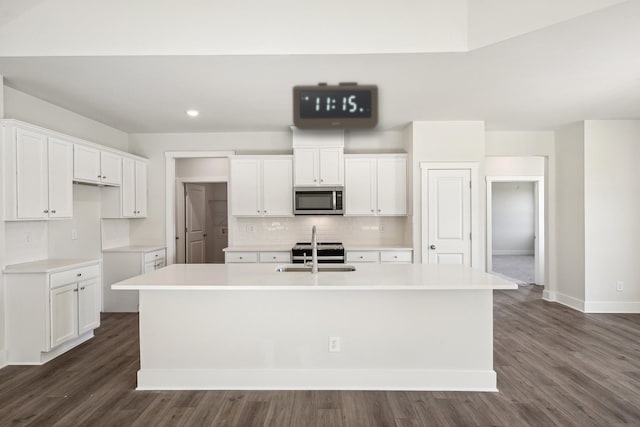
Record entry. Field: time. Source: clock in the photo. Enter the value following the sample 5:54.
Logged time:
11:15
